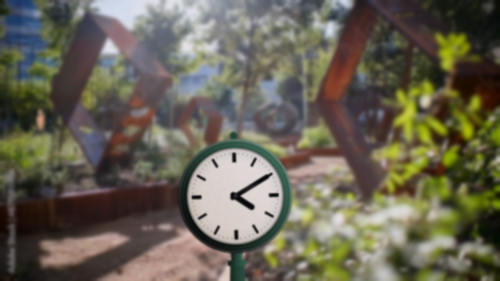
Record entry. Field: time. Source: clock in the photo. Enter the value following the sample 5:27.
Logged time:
4:10
